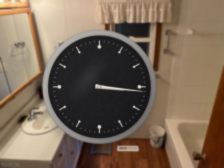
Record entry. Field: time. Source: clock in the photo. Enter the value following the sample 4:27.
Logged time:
3:16
